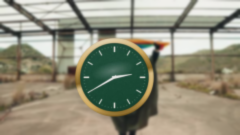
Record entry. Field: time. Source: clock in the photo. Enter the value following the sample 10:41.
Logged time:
2:40
